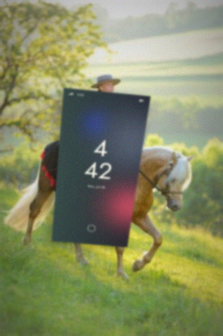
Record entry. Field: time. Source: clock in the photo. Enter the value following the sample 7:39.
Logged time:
4:42
